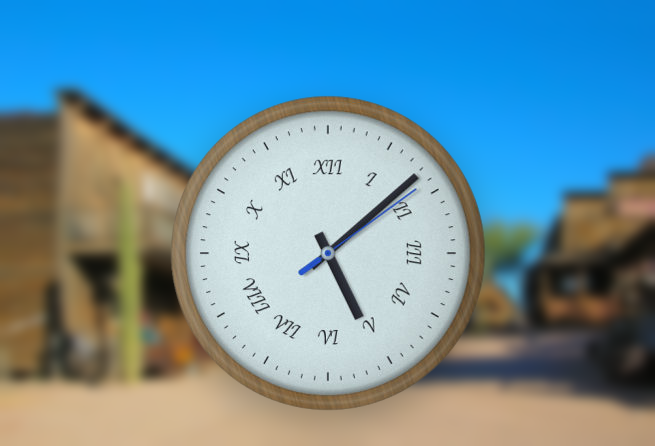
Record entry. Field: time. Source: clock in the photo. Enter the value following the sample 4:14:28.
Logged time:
5:08:09
